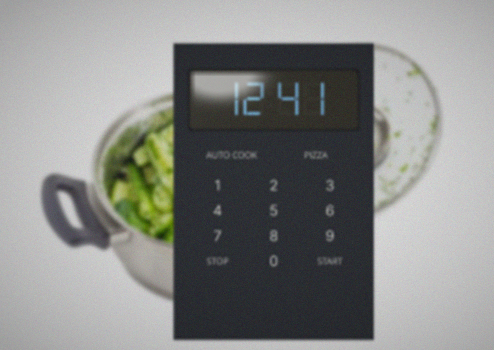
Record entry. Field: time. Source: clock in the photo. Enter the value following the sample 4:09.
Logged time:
12:41
